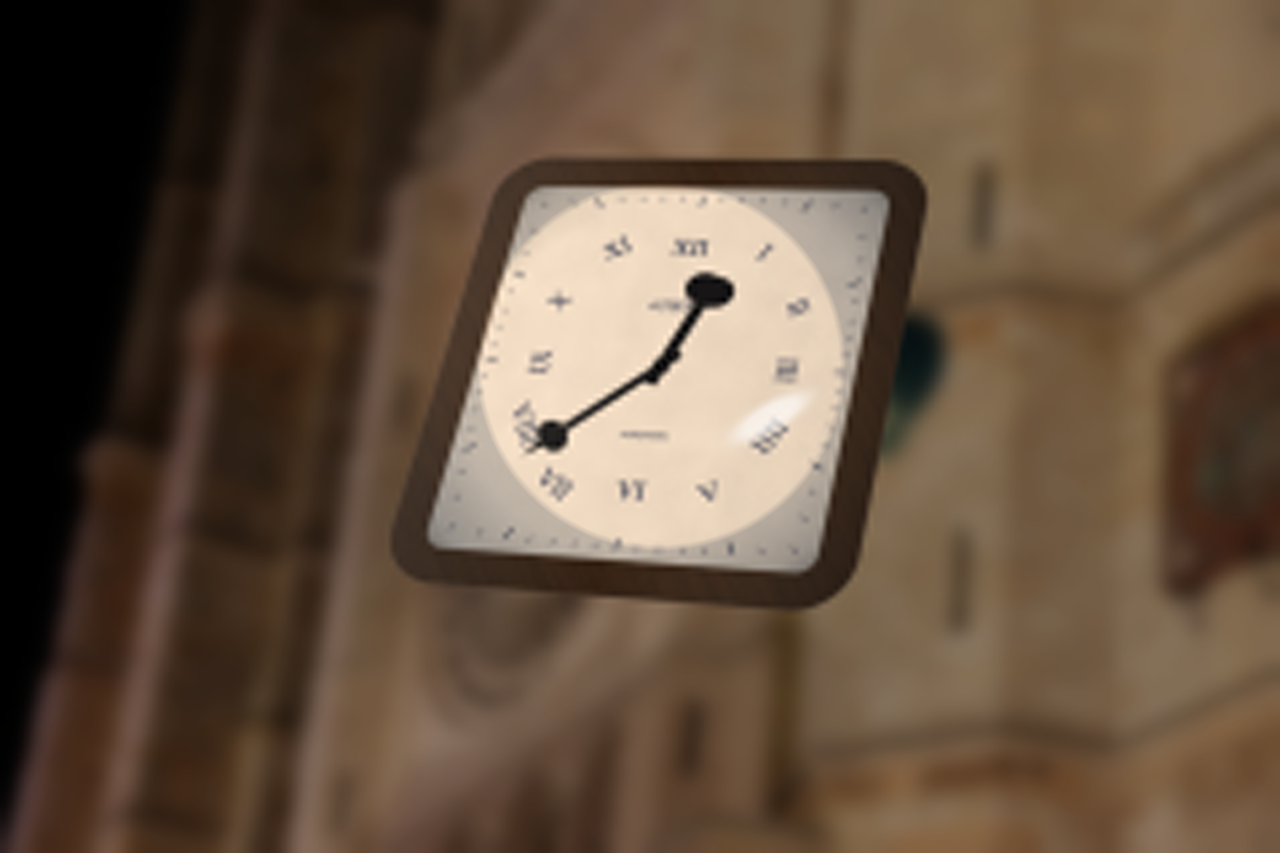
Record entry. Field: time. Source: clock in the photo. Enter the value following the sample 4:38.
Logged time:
12:38
